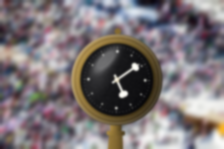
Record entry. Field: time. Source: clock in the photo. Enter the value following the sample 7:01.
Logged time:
5:09
